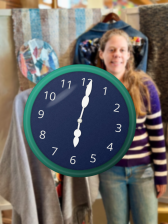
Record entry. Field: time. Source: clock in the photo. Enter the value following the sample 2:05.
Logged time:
6:01
